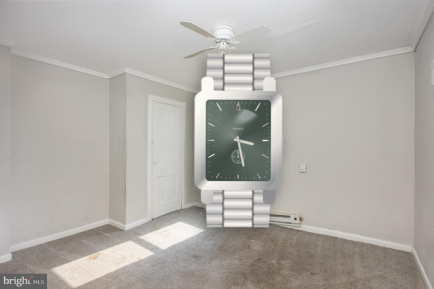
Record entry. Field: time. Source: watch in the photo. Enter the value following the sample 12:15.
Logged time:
3:28
